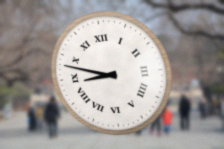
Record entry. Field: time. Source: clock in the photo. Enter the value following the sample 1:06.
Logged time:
8:48
